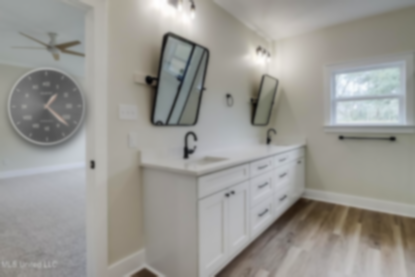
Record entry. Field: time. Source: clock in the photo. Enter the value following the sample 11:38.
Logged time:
1:22
